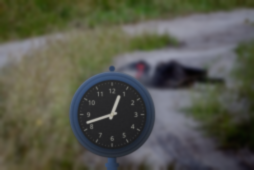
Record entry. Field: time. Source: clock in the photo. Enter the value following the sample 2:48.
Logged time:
12:42
